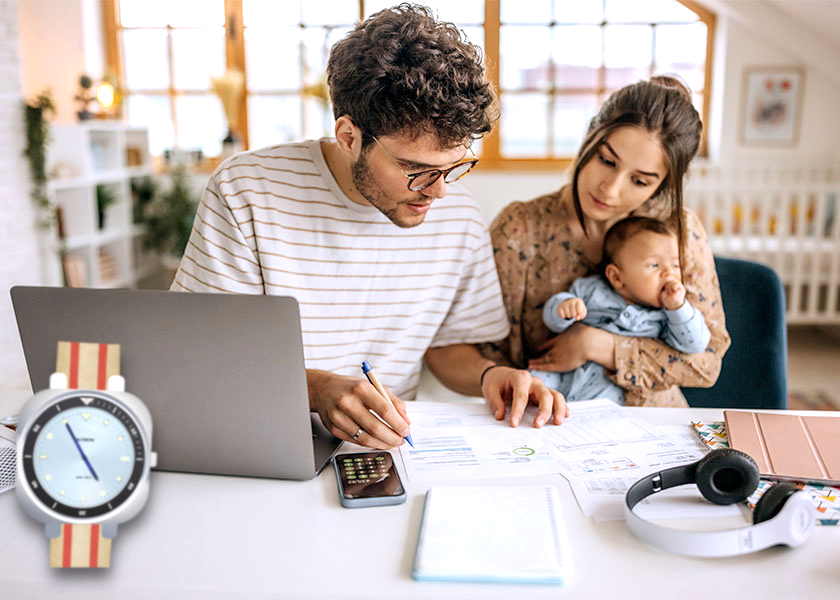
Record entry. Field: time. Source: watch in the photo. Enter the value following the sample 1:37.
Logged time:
4:55
